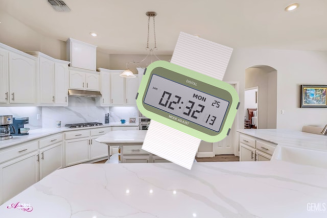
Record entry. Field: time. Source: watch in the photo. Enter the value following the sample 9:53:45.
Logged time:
2:32:13
